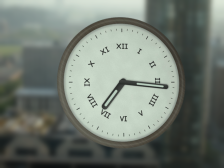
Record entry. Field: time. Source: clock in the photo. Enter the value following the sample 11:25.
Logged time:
7:16
